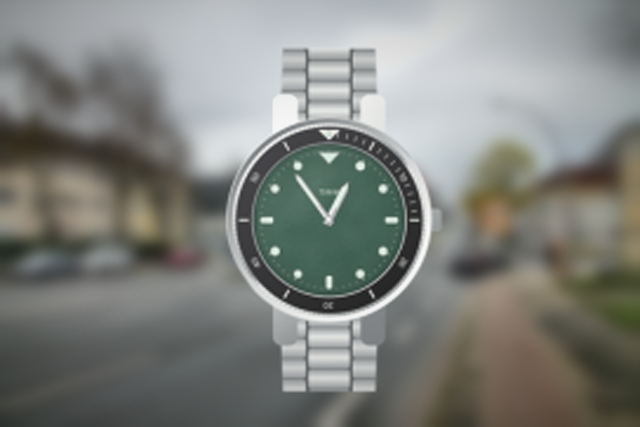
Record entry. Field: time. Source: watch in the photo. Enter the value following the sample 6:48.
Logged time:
12:54
